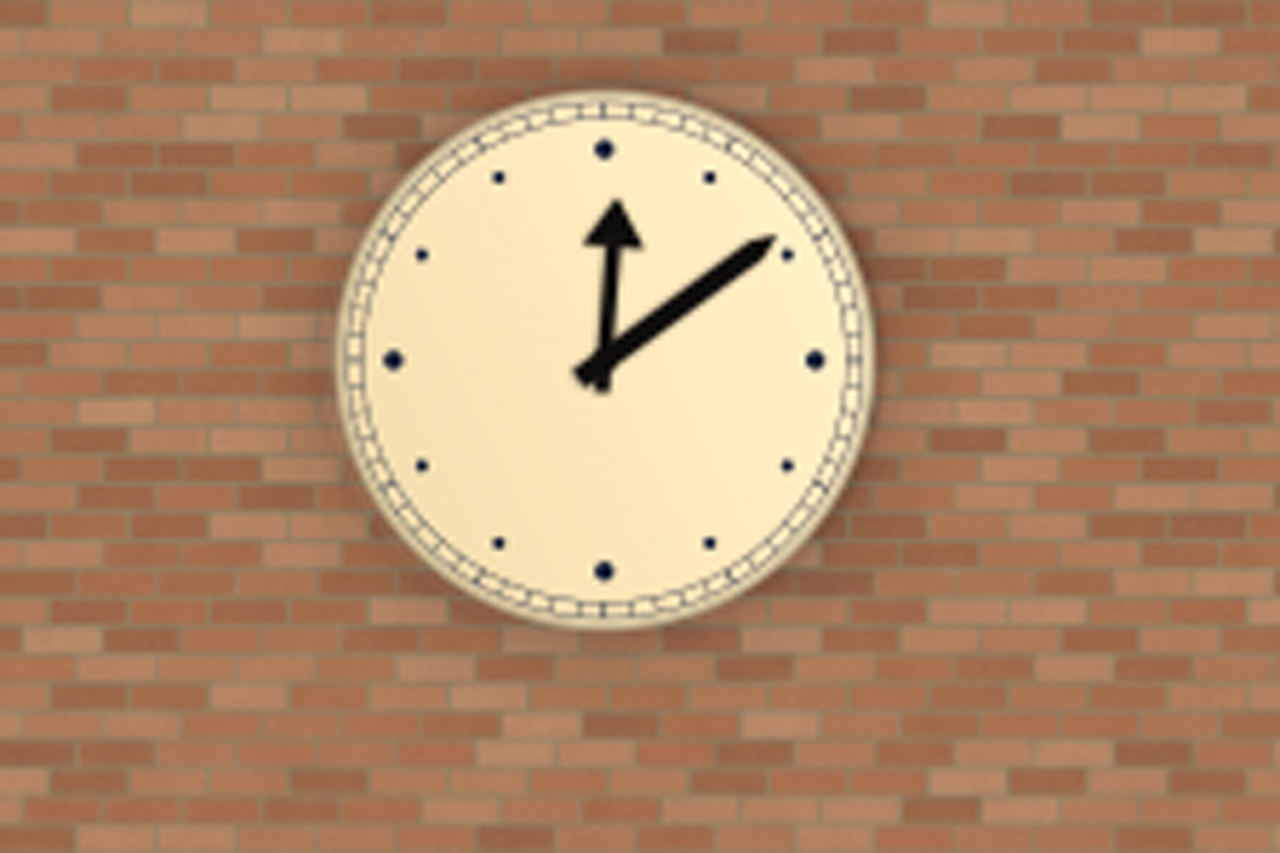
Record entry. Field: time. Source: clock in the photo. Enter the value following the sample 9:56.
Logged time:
12:09
